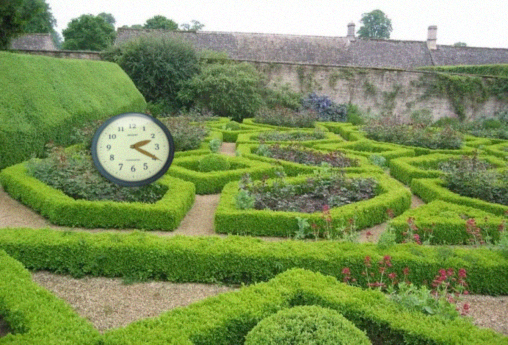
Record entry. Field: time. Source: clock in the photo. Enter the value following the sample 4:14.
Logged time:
2:20
